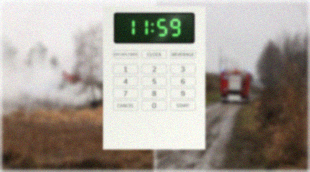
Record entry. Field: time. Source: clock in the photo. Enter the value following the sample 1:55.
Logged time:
11:59
